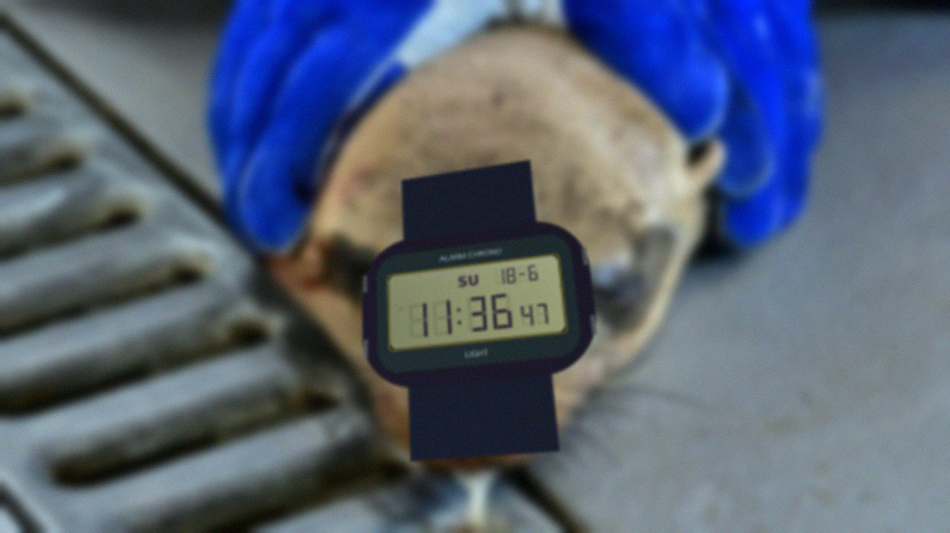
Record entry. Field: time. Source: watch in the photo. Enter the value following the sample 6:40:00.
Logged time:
11:36:47
